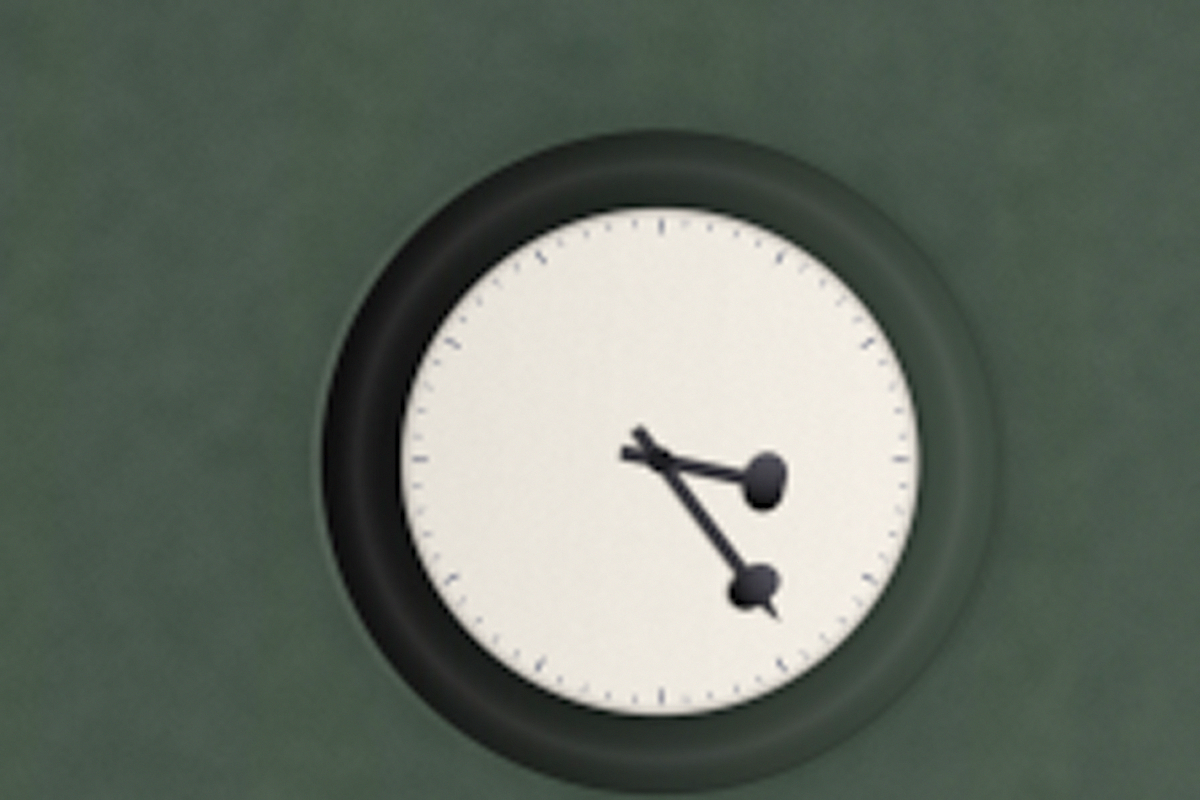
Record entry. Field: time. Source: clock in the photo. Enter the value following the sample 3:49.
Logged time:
3:24
